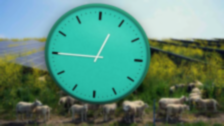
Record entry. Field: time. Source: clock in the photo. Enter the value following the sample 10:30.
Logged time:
12:45
